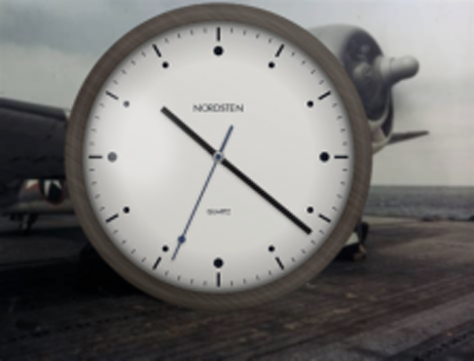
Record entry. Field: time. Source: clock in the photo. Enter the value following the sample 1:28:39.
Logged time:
10:21:34
